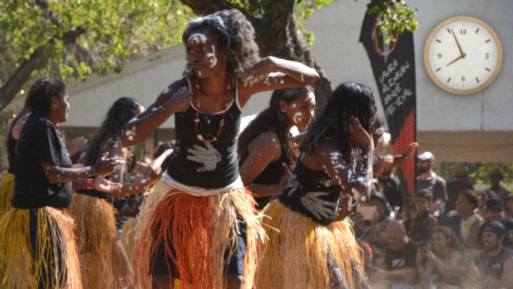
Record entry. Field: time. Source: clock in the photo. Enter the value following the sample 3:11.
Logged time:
7:56
